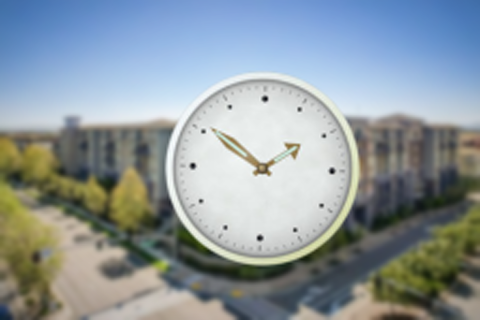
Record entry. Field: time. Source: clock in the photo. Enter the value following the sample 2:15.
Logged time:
1:51
